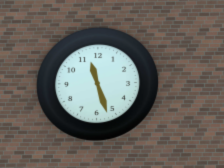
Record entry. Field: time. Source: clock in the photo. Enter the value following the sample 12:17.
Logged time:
11:27
